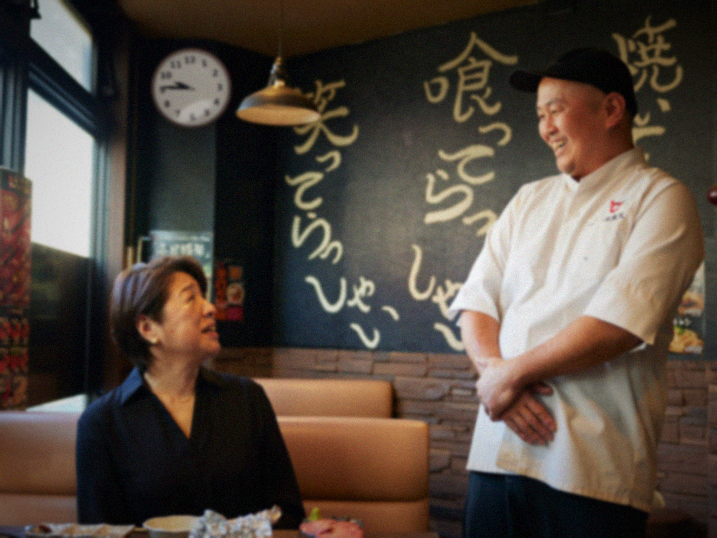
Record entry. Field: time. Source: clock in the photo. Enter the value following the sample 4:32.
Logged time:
9:46
